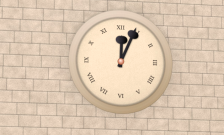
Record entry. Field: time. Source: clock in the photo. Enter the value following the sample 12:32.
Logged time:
12:04
